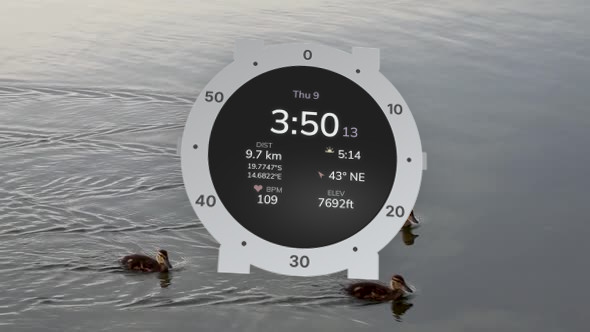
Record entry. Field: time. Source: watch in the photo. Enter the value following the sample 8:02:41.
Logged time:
3:50:13
